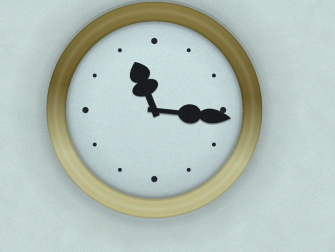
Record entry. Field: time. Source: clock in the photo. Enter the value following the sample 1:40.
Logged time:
11:16
